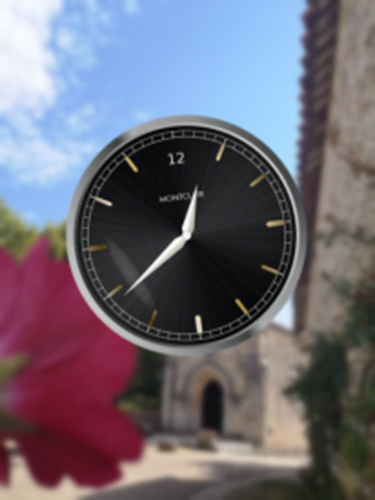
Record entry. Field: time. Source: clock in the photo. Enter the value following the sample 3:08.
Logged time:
12:39
